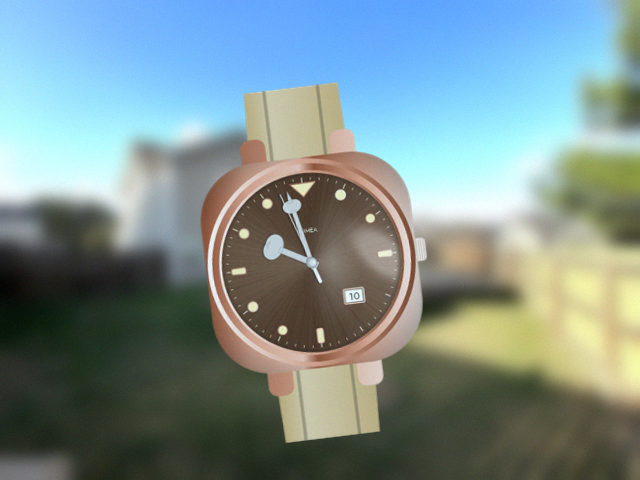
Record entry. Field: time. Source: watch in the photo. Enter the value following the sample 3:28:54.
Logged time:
9:57:57
